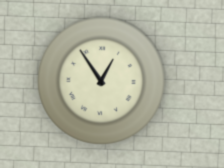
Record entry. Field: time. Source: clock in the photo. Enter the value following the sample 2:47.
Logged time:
12:54
